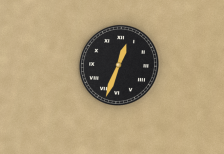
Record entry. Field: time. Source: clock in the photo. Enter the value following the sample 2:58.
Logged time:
12:33
